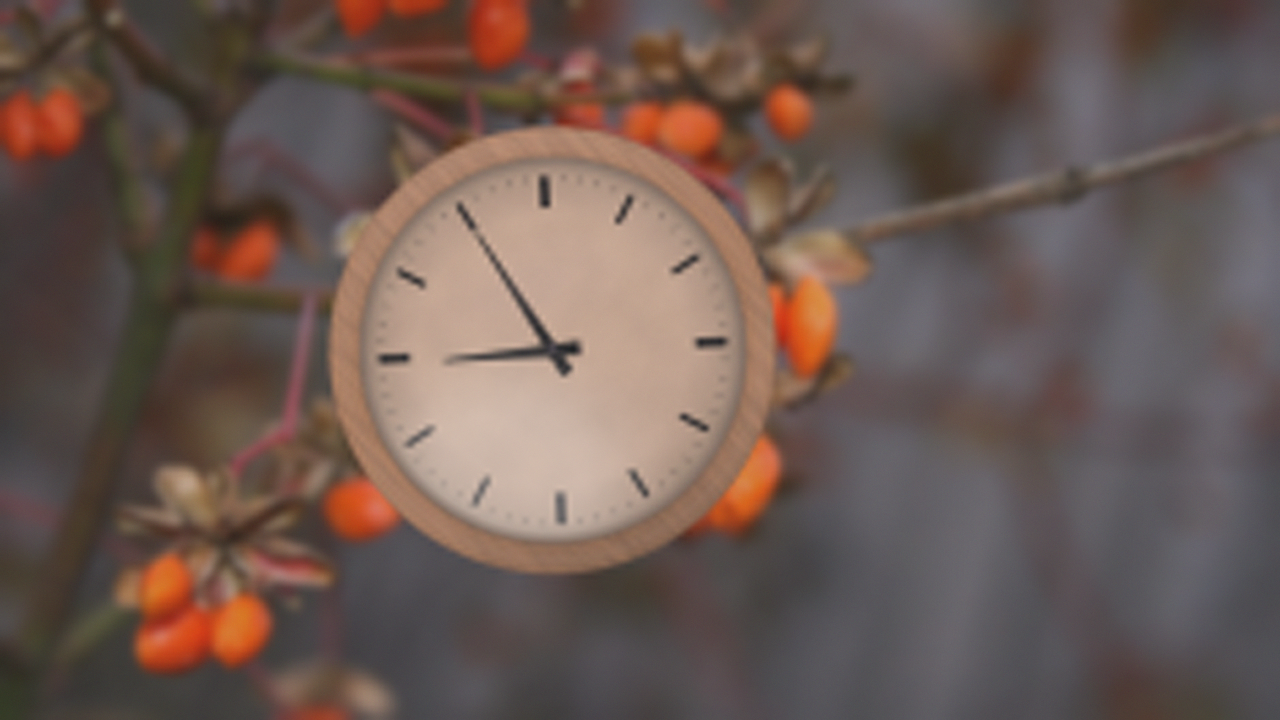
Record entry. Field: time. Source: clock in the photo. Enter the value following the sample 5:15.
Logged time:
8:55
